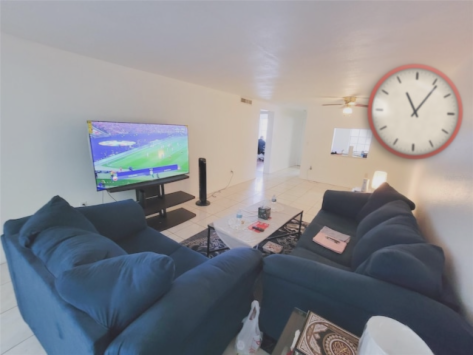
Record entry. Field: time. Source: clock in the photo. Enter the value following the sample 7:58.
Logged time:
11:06
